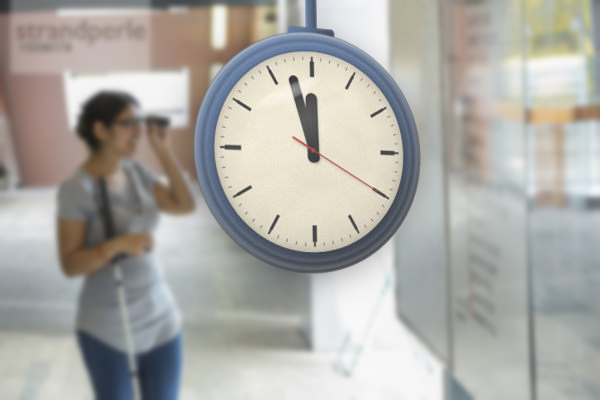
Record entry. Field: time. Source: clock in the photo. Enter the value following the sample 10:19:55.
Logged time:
11:57:20
